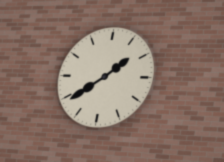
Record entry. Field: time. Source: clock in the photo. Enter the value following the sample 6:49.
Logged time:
1:39
